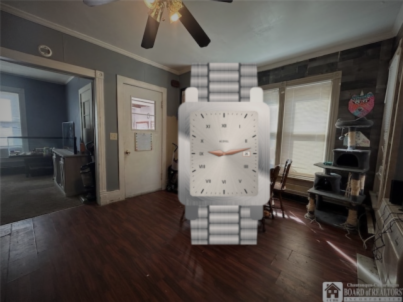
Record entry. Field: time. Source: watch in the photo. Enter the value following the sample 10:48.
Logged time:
9:13
